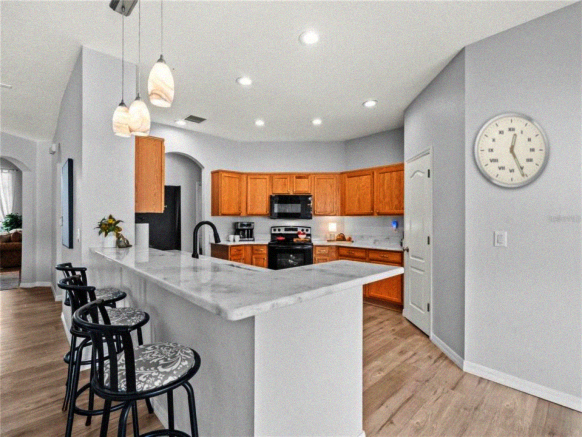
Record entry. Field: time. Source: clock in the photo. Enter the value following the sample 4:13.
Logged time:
12:26
